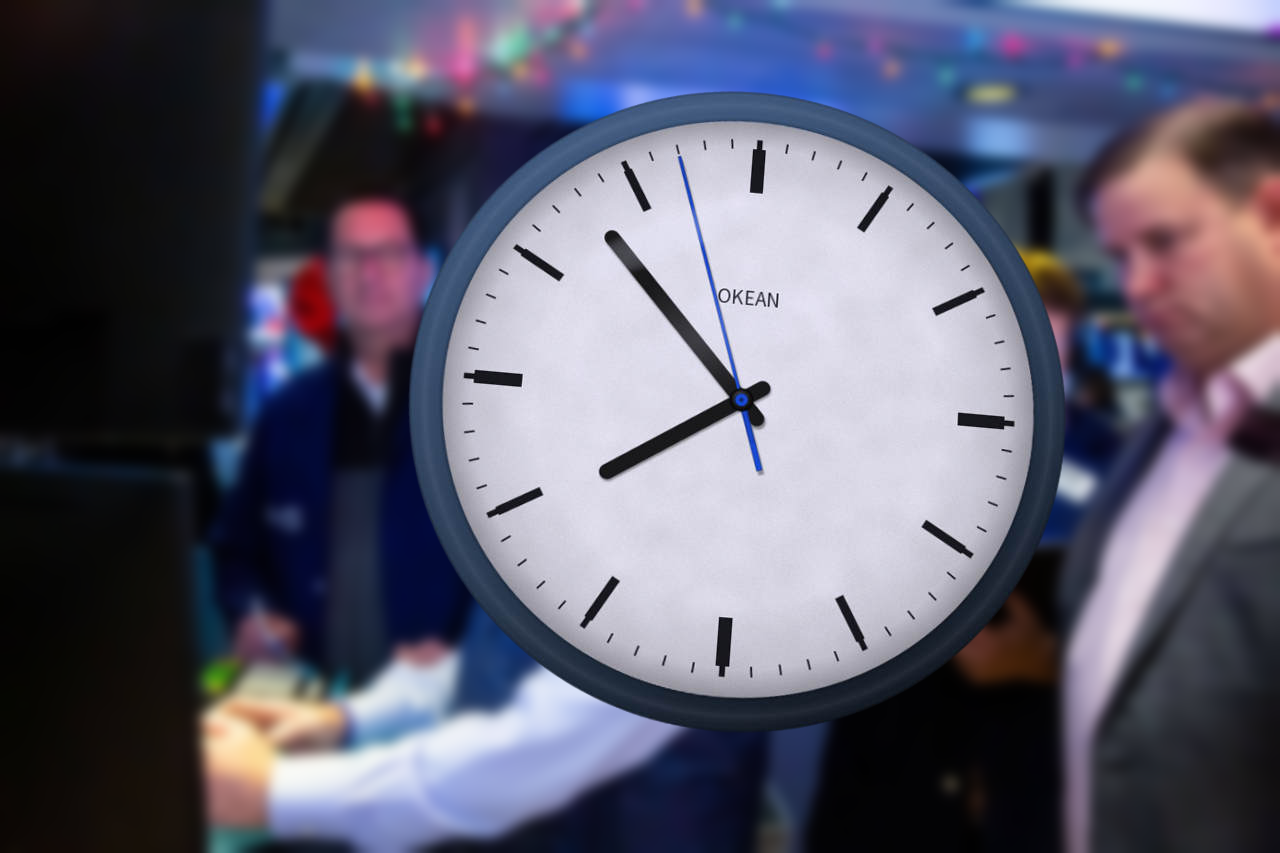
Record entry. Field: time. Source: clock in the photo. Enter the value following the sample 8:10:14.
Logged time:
7:52:57
